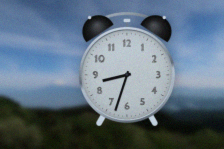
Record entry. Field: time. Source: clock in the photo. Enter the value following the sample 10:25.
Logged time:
8:33
